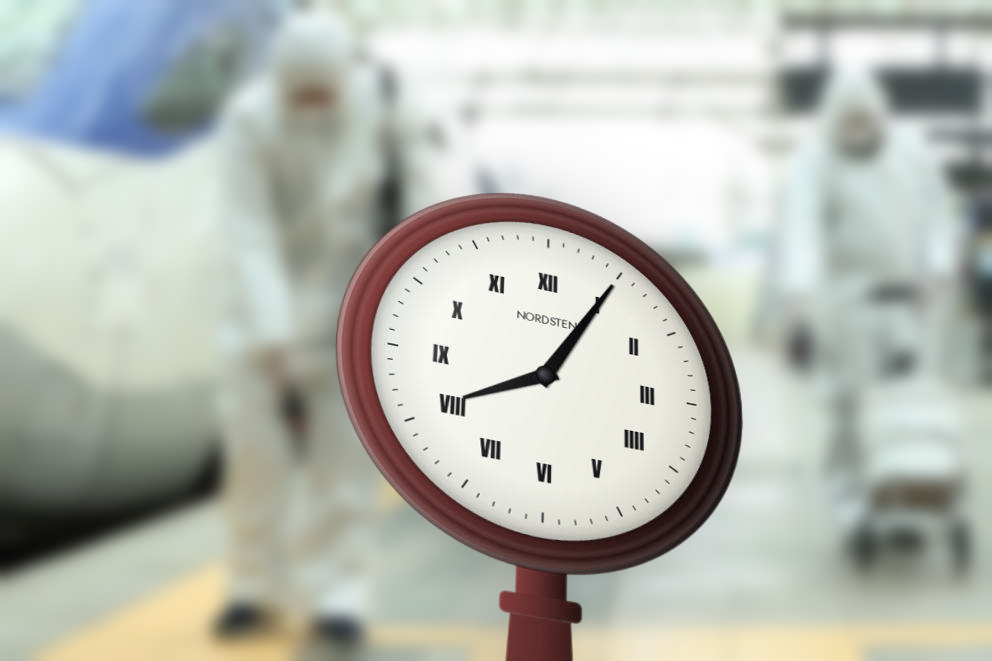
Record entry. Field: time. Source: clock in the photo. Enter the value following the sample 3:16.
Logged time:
8:05
